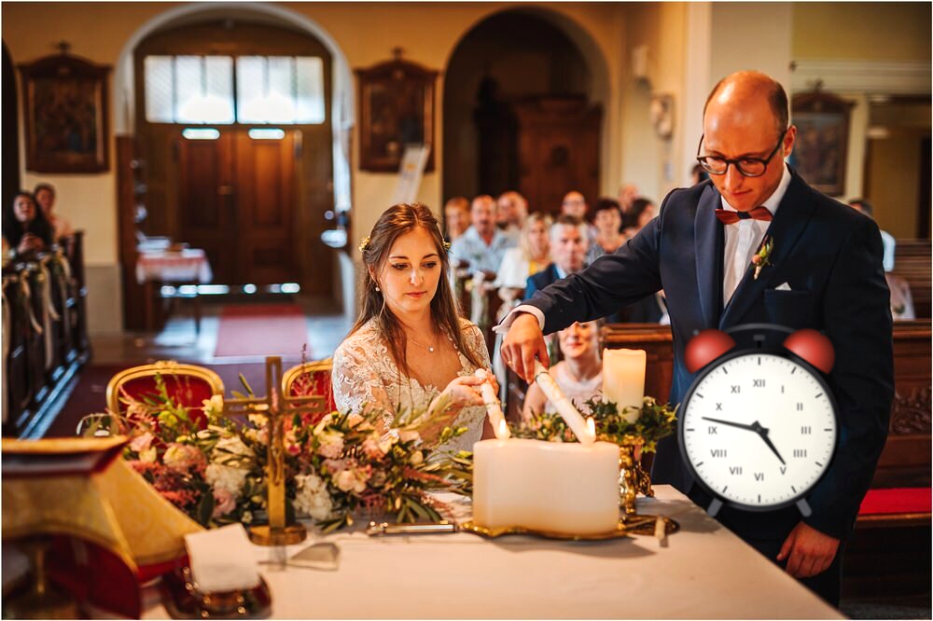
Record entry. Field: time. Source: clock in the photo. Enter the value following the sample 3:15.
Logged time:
4:47
